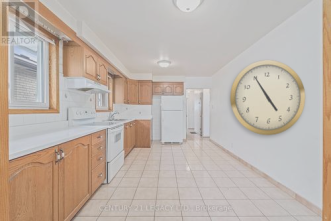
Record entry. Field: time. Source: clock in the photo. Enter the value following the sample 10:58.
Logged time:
4:55
